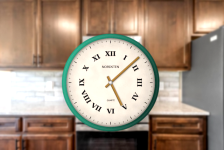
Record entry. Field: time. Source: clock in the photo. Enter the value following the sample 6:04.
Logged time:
5:08
